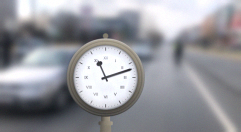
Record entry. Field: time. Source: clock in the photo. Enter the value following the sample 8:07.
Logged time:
11:12
